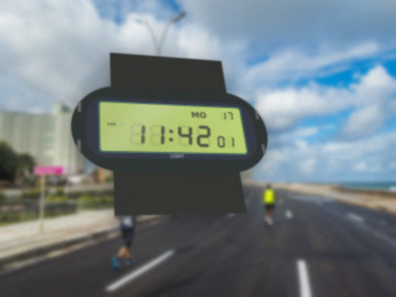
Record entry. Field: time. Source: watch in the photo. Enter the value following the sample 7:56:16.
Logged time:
11:42:01
